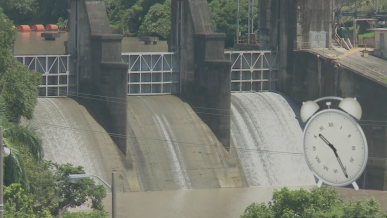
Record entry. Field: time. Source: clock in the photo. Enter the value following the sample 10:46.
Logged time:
10:26
